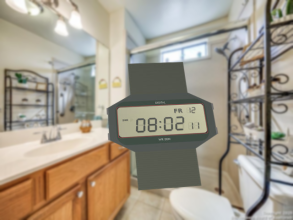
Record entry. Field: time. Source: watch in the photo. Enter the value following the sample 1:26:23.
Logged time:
8:02:11
